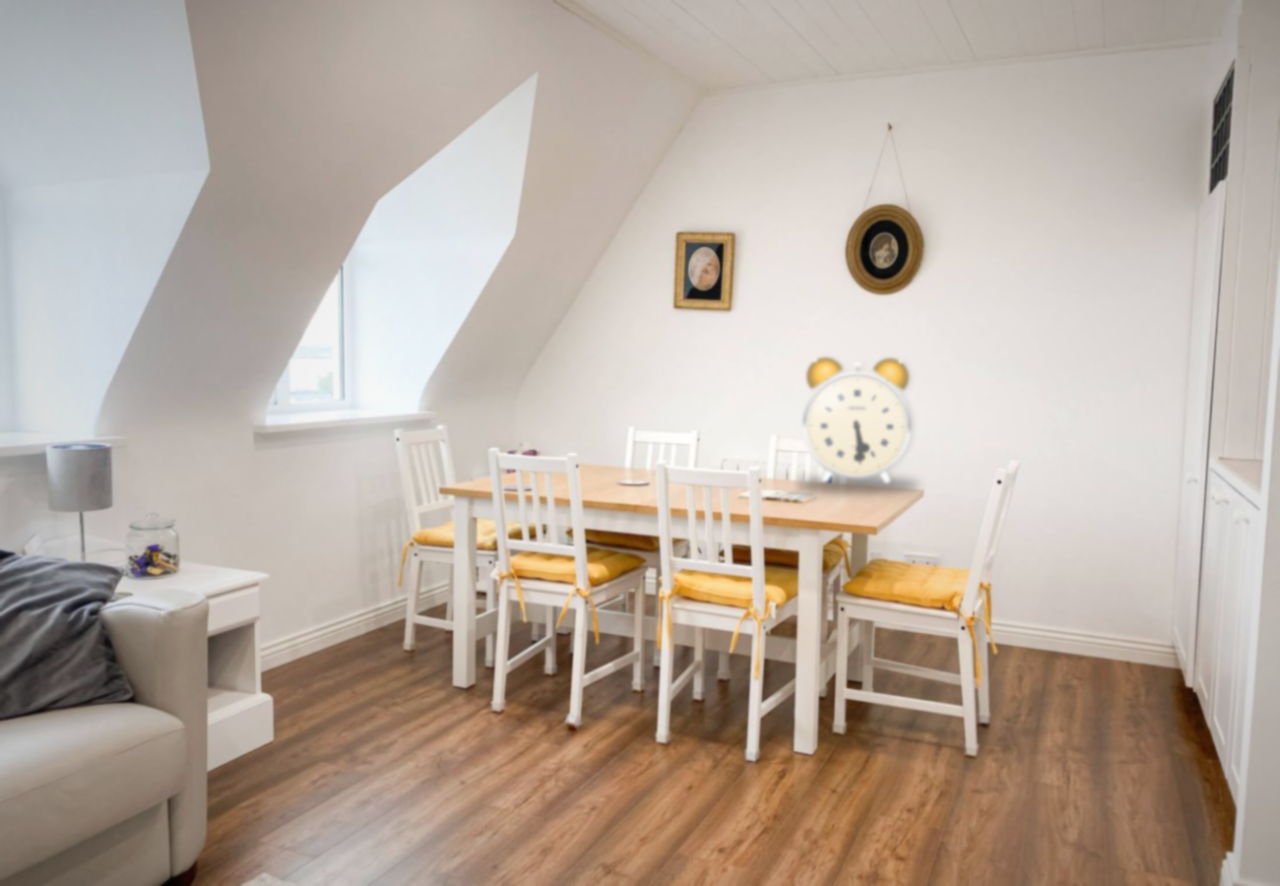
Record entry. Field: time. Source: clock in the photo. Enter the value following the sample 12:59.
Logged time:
5:29
